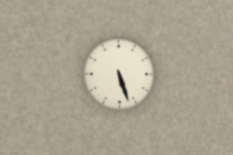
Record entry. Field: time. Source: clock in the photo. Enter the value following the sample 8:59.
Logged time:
5:27
